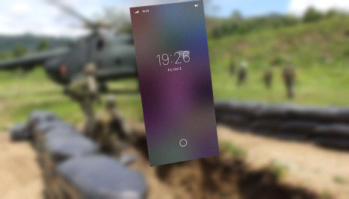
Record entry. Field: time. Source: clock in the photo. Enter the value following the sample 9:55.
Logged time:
19:26
